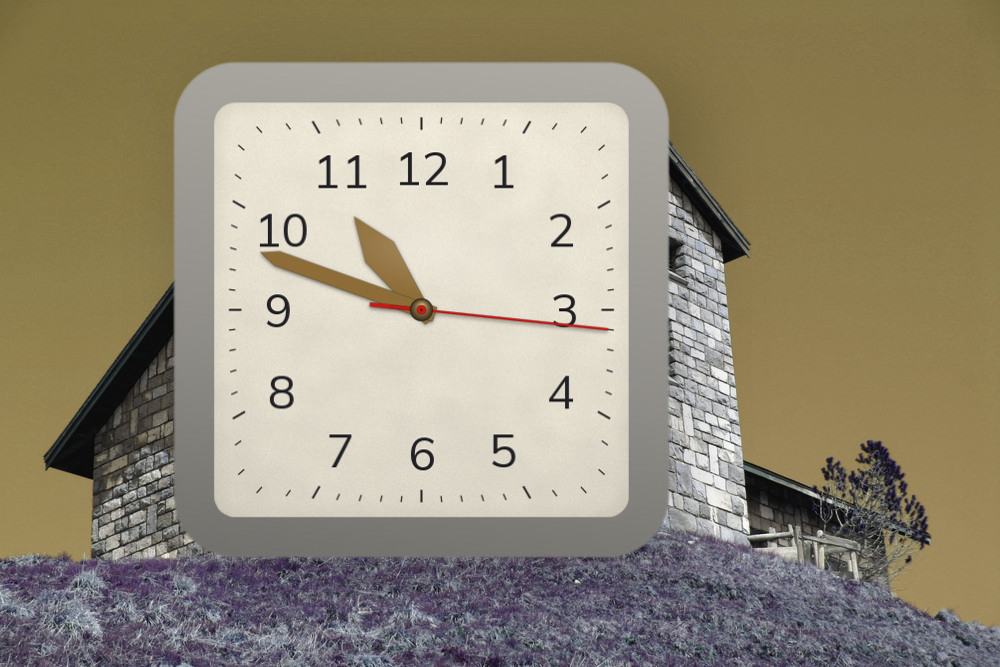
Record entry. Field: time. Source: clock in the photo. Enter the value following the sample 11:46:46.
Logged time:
10:48:16
